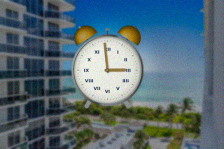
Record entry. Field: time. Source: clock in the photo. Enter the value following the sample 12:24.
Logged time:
2:59
